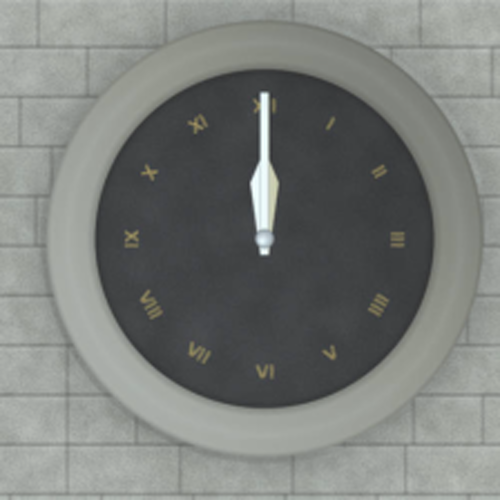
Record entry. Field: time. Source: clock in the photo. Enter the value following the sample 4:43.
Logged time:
12:00
